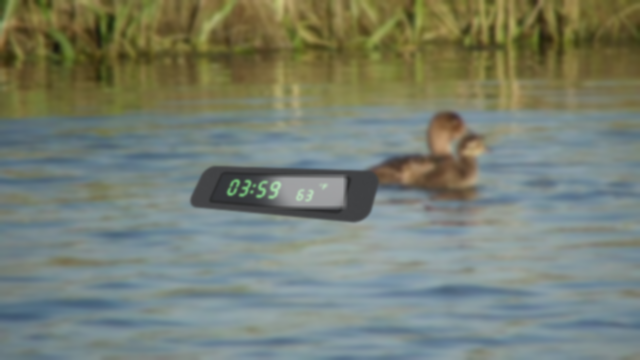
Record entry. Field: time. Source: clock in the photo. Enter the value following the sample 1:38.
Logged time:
3:59
